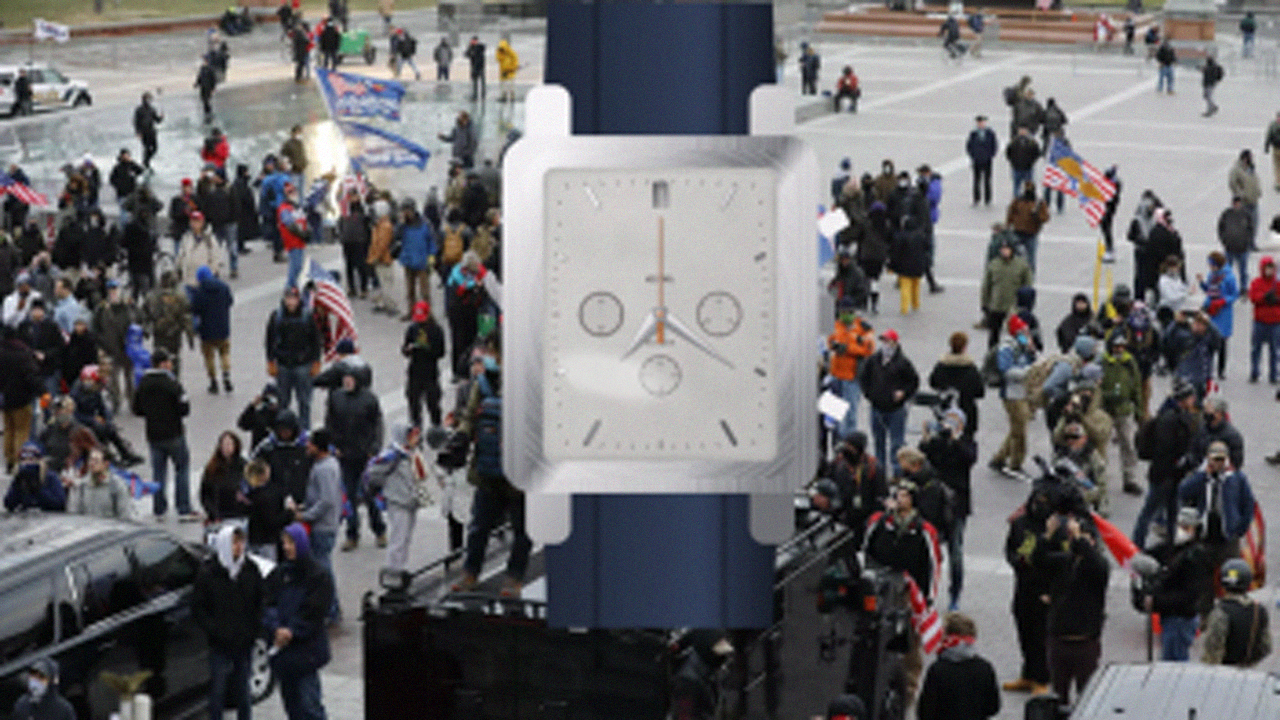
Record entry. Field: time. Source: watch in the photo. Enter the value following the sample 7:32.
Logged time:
7:21
